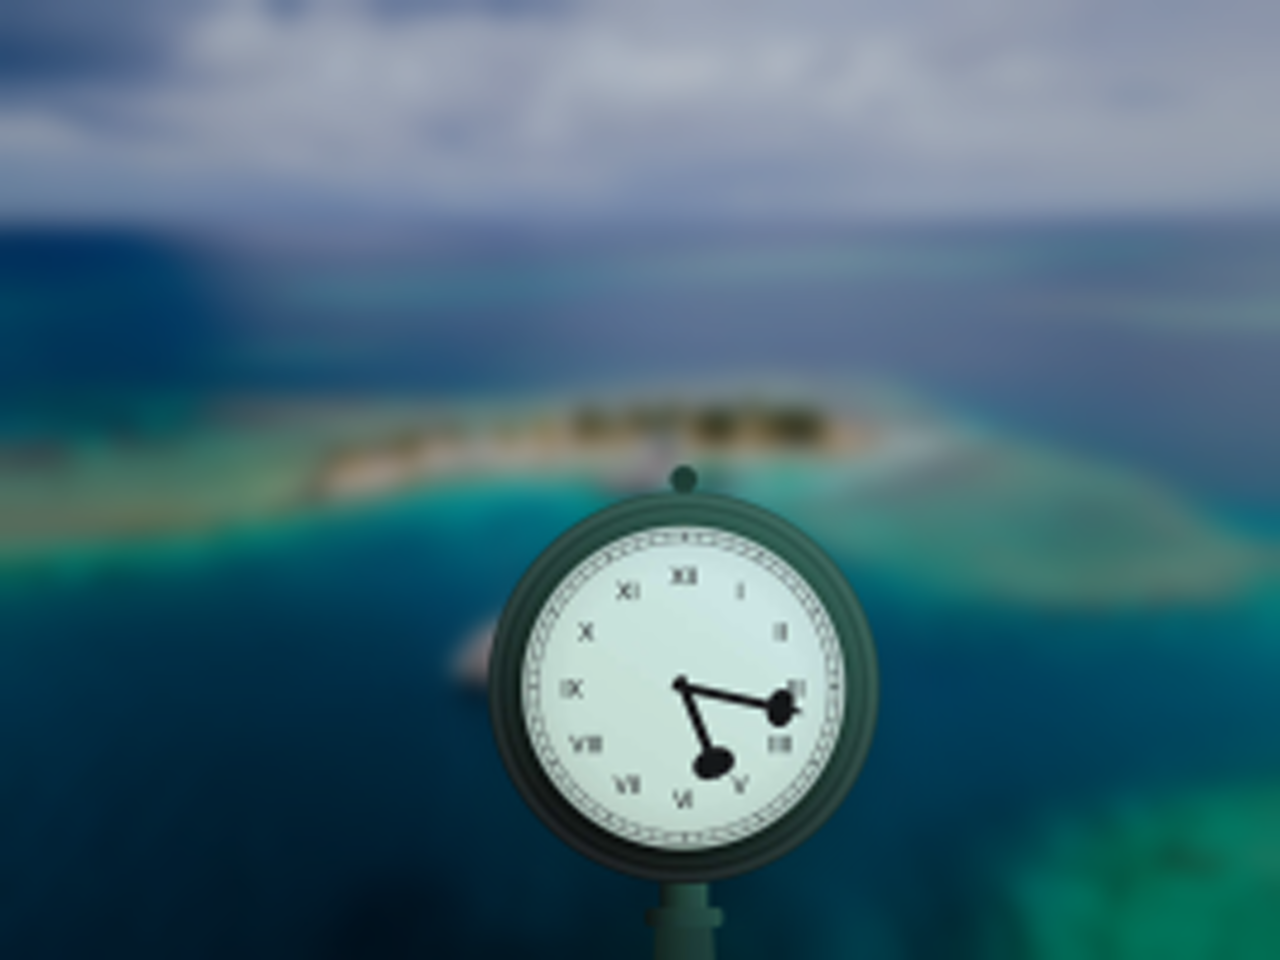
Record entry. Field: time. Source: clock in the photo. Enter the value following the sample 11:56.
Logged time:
5:17
